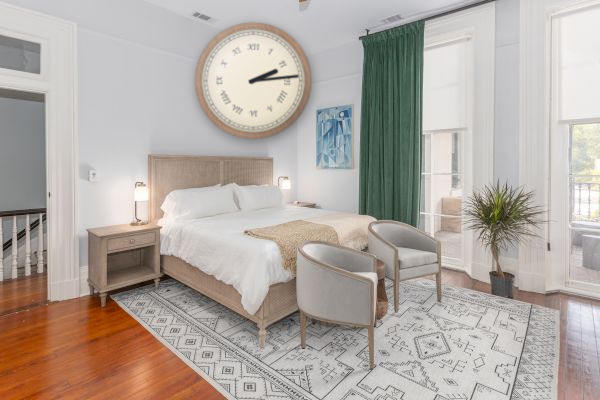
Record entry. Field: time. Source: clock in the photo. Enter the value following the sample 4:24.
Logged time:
2:14
